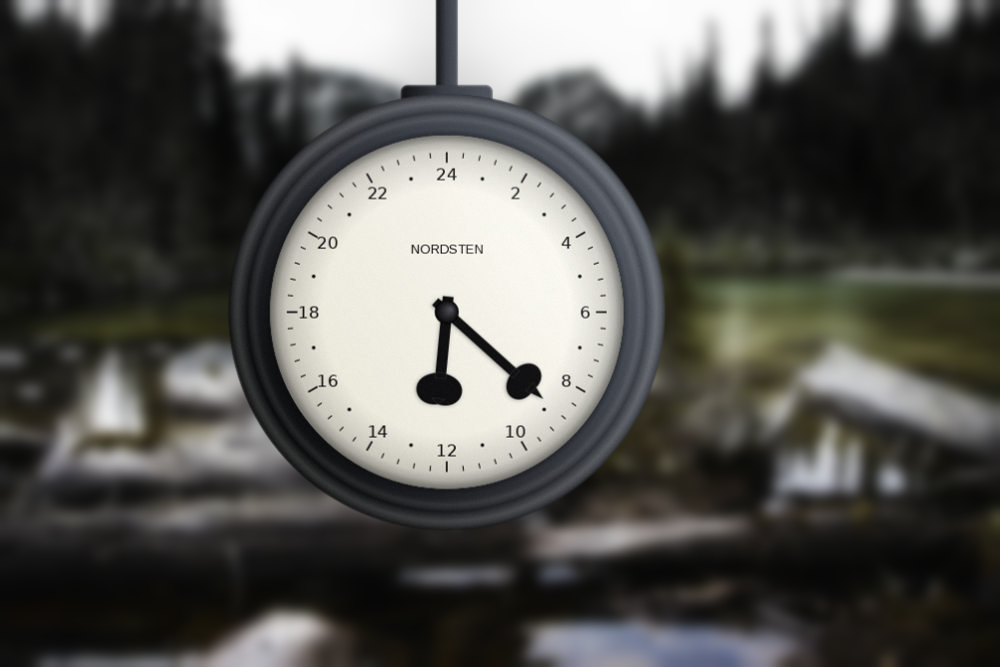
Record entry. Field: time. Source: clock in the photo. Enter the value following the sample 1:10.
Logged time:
12:22
